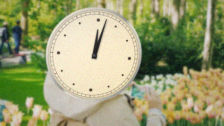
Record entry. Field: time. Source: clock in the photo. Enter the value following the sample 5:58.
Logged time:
12:02
